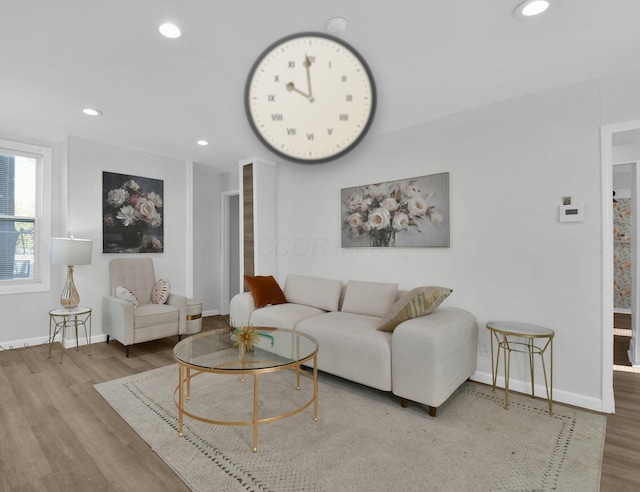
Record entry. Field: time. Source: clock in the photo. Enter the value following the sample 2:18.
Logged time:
9:59
